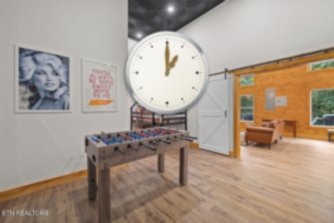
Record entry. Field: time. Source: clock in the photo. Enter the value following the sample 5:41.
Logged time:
1:00
